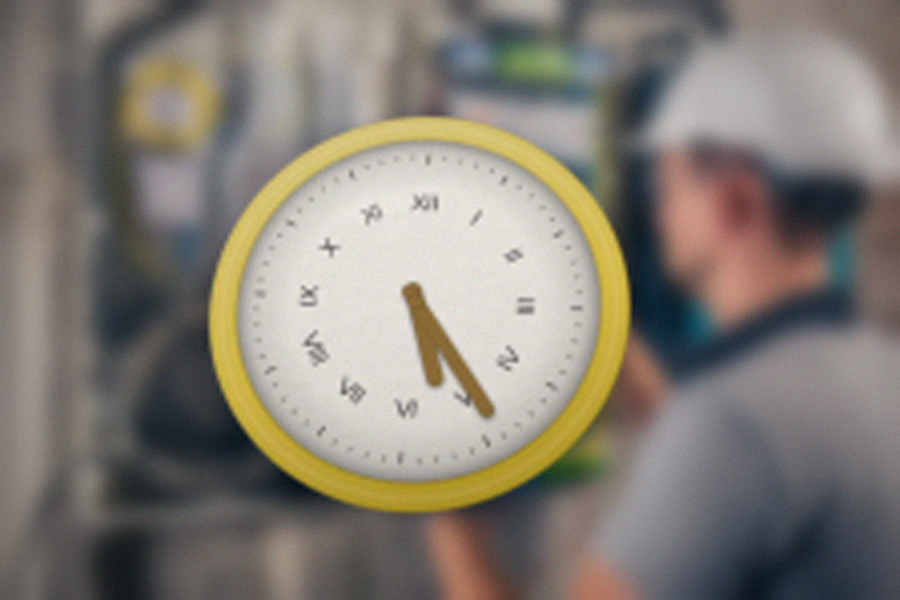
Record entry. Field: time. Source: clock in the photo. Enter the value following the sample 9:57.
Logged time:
5:24
